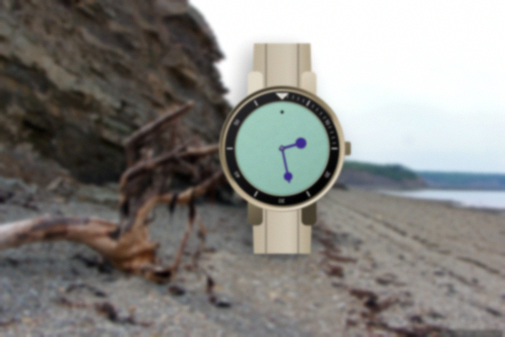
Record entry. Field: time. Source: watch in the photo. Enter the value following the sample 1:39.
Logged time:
2:28
